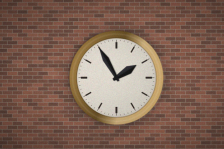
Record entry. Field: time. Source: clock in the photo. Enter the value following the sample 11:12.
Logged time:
1:55
